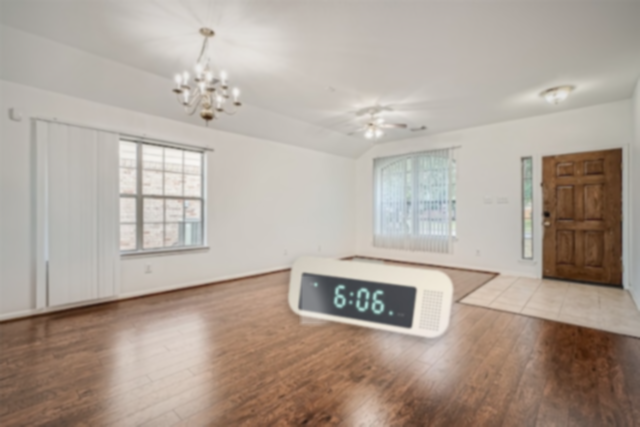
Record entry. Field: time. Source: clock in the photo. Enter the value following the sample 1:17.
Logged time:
6:06
